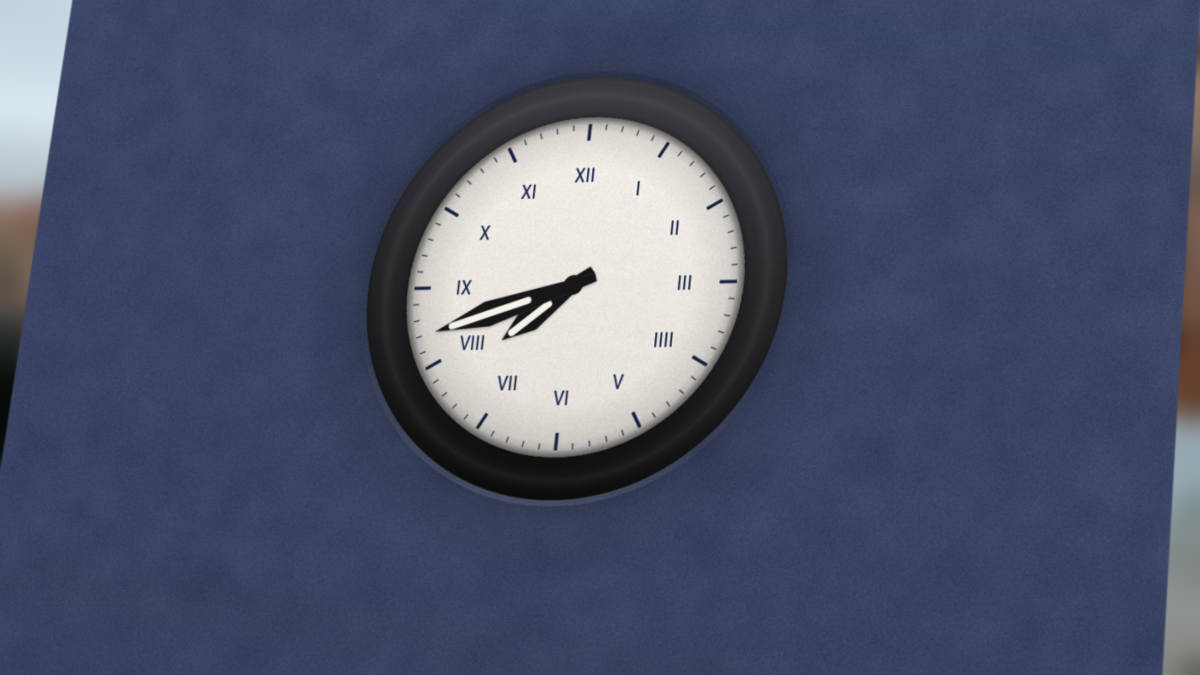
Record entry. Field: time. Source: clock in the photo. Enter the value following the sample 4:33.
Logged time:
7:42
